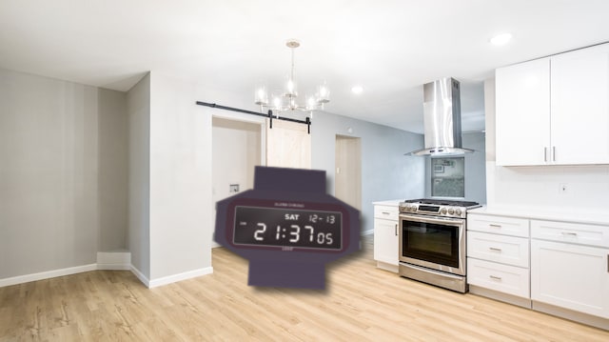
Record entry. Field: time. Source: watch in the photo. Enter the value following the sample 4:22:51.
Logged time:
21:37:05
